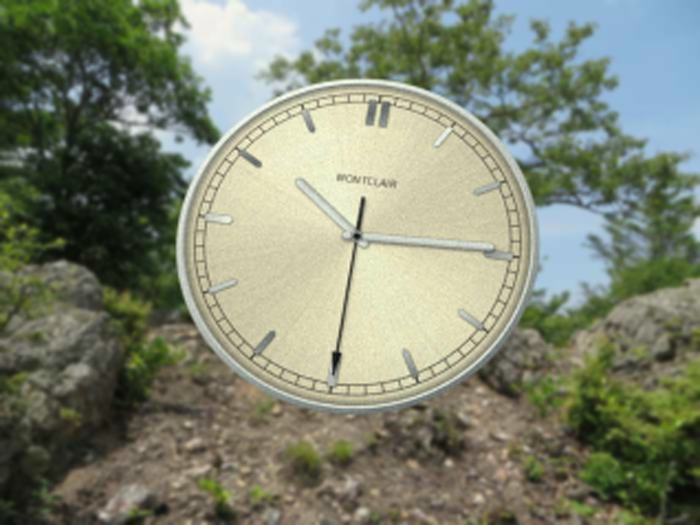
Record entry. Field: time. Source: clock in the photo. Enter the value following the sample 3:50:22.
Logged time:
10:14:30
